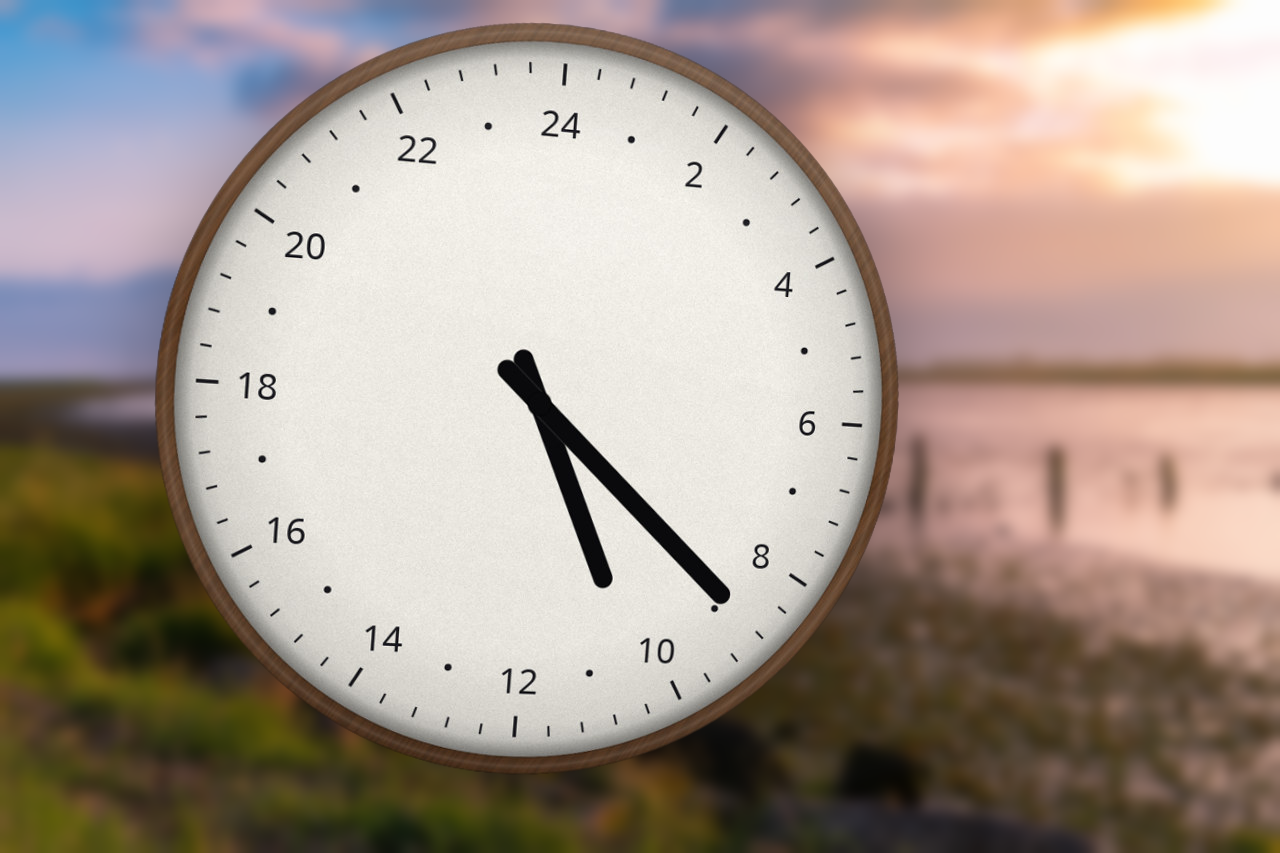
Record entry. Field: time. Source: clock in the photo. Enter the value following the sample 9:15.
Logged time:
10:22
